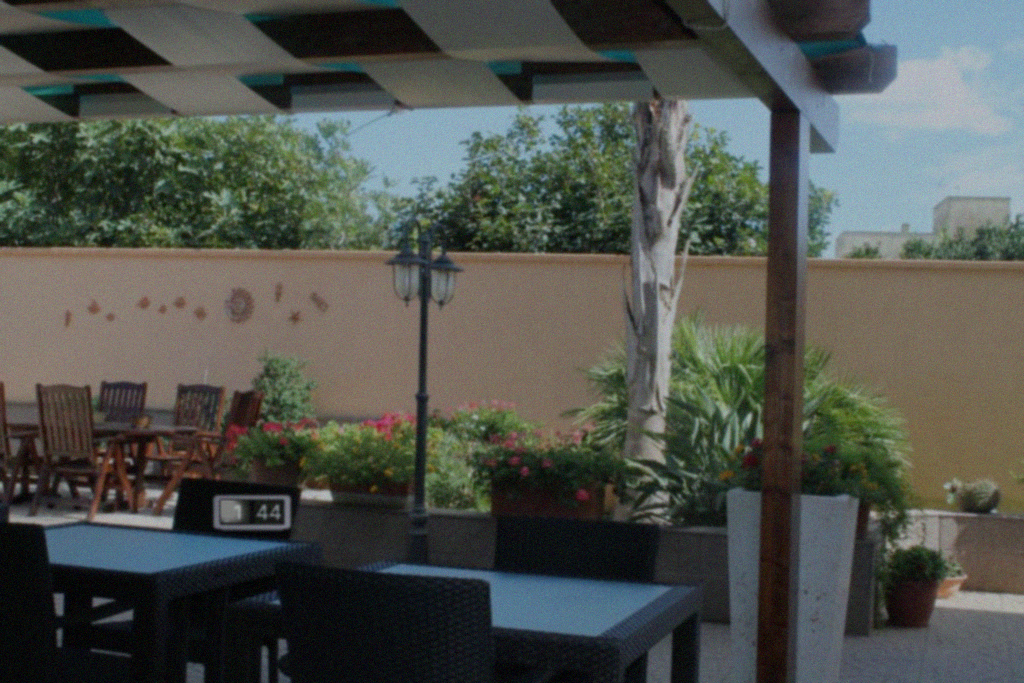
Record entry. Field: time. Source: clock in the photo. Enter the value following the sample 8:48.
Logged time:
1:44
